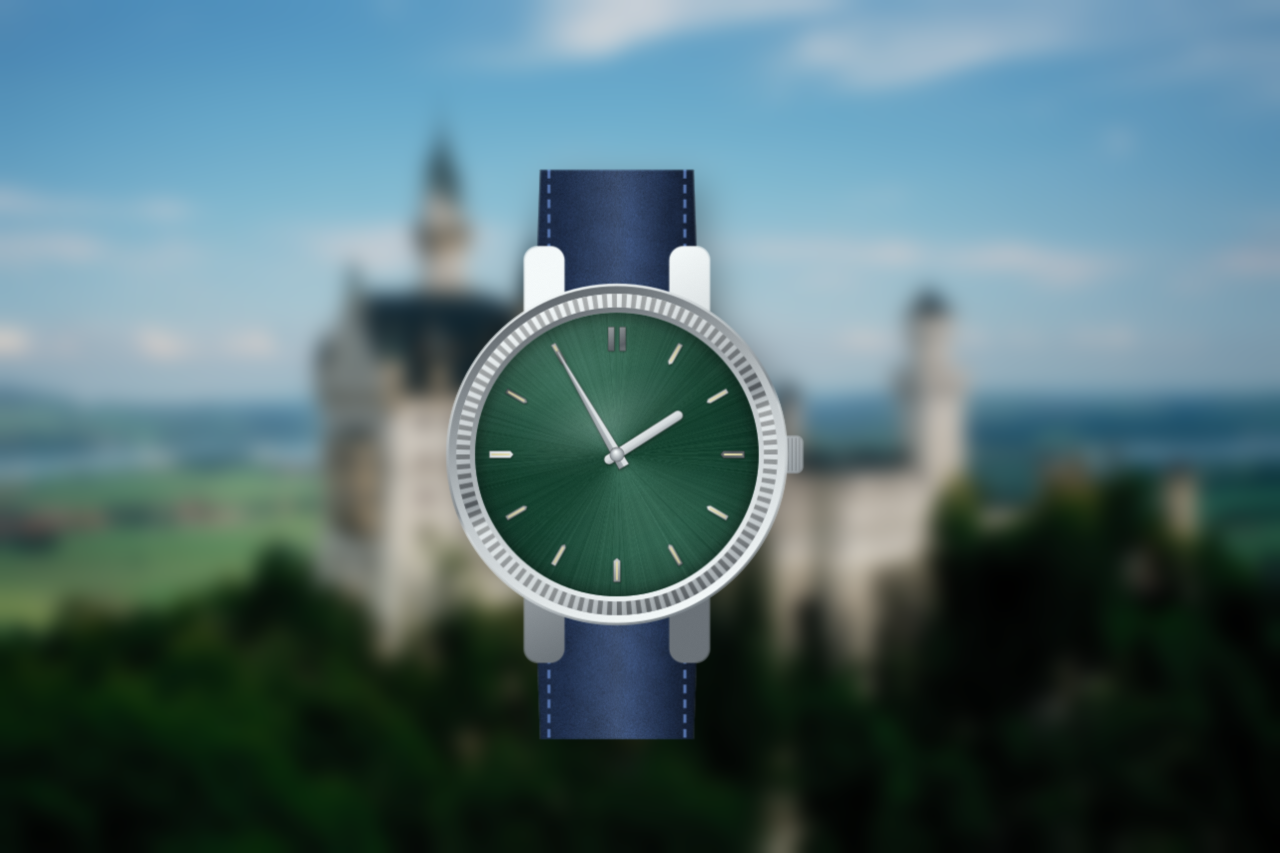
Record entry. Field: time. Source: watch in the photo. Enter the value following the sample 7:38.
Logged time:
1:55
